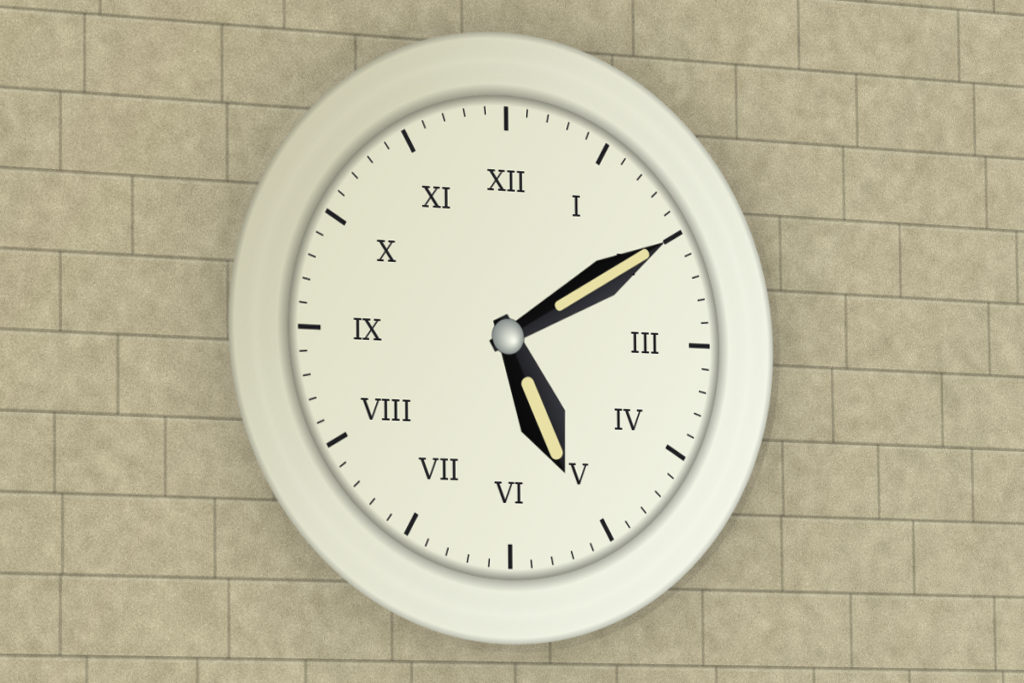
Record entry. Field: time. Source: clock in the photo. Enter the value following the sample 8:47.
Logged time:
5:10
